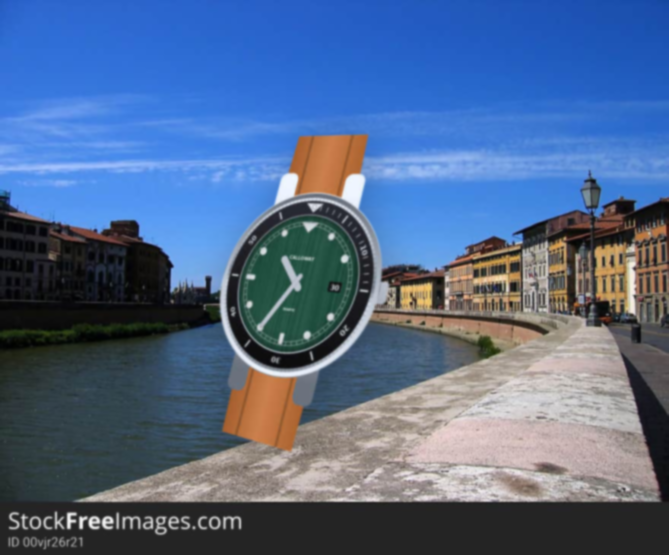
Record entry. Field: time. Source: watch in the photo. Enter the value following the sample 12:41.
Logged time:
10:35
